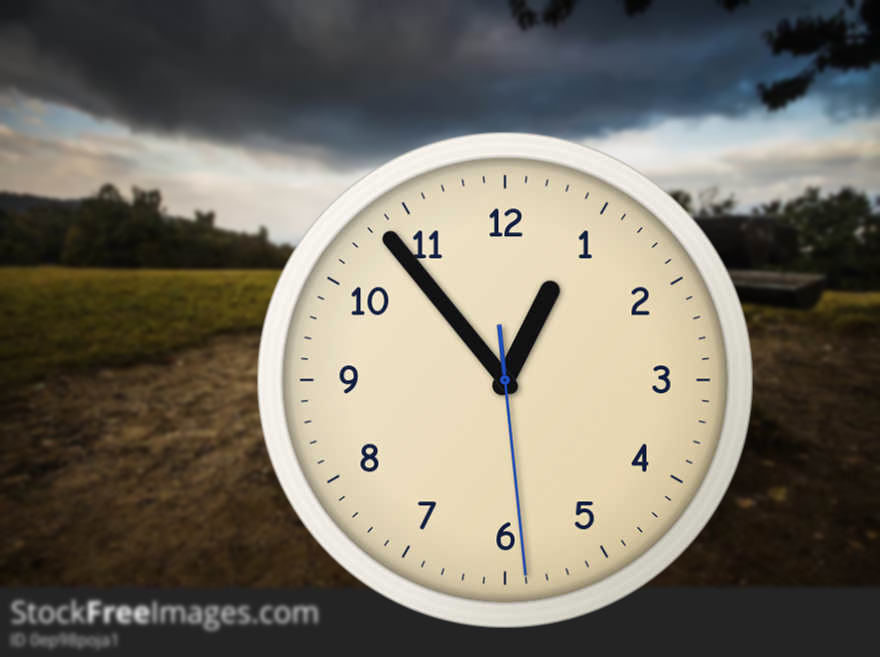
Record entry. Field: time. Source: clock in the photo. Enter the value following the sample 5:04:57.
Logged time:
12:53:29
